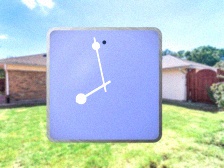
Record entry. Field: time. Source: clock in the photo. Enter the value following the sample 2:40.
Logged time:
7:58
